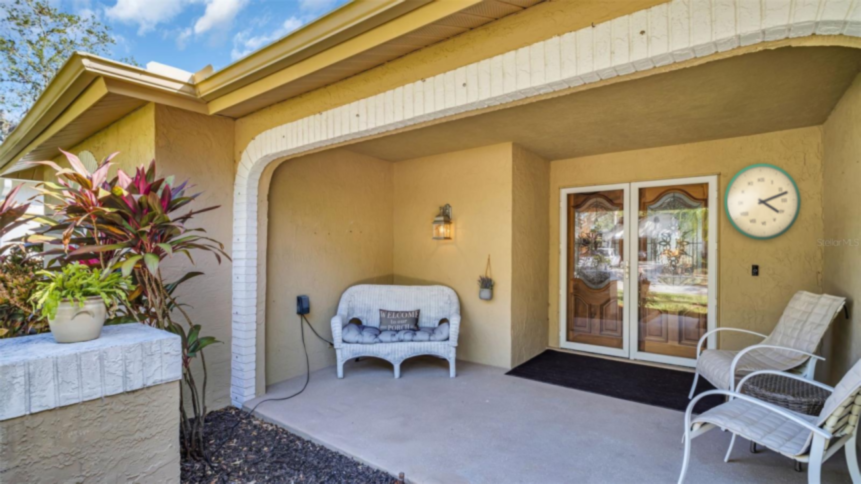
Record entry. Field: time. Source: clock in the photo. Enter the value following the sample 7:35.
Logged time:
4:12
